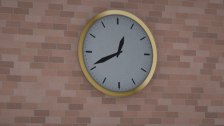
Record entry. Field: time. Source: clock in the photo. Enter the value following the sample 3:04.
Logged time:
12:41
